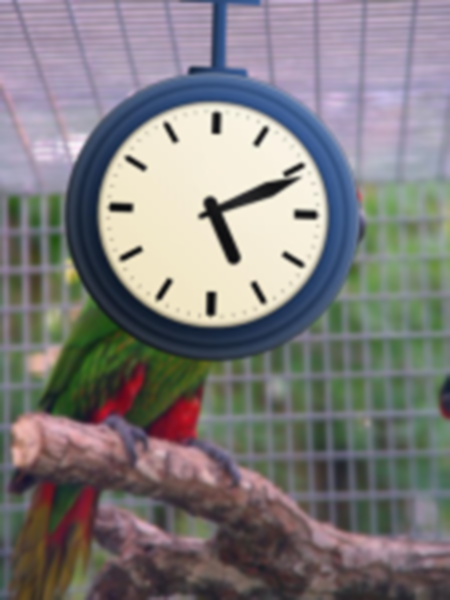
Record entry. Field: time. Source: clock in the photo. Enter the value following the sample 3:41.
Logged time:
5:11
